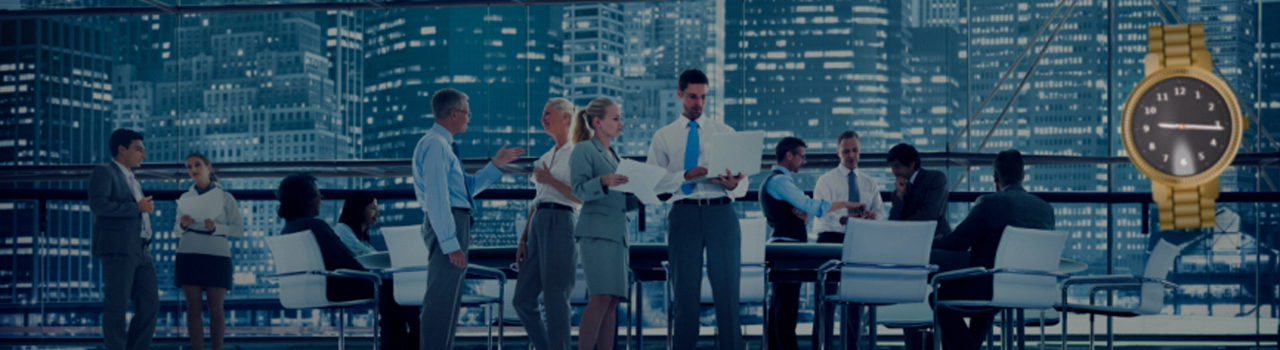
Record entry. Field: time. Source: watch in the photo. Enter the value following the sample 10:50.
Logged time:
9:16
